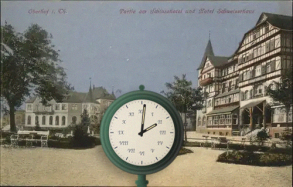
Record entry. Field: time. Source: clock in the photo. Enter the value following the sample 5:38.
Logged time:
2:01
